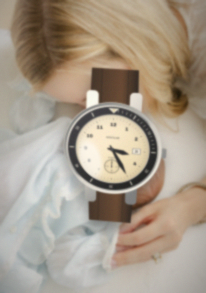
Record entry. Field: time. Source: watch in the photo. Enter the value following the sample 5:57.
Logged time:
3:25
